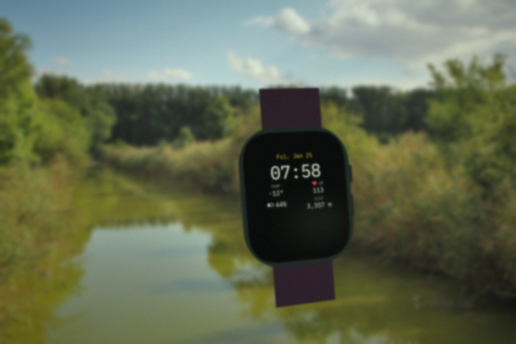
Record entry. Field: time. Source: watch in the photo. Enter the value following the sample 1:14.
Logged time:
7:58
